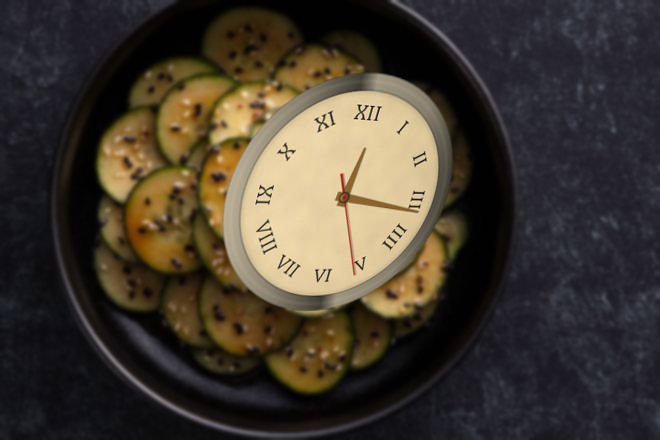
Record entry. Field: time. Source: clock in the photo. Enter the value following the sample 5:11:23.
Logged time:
12:16:26
